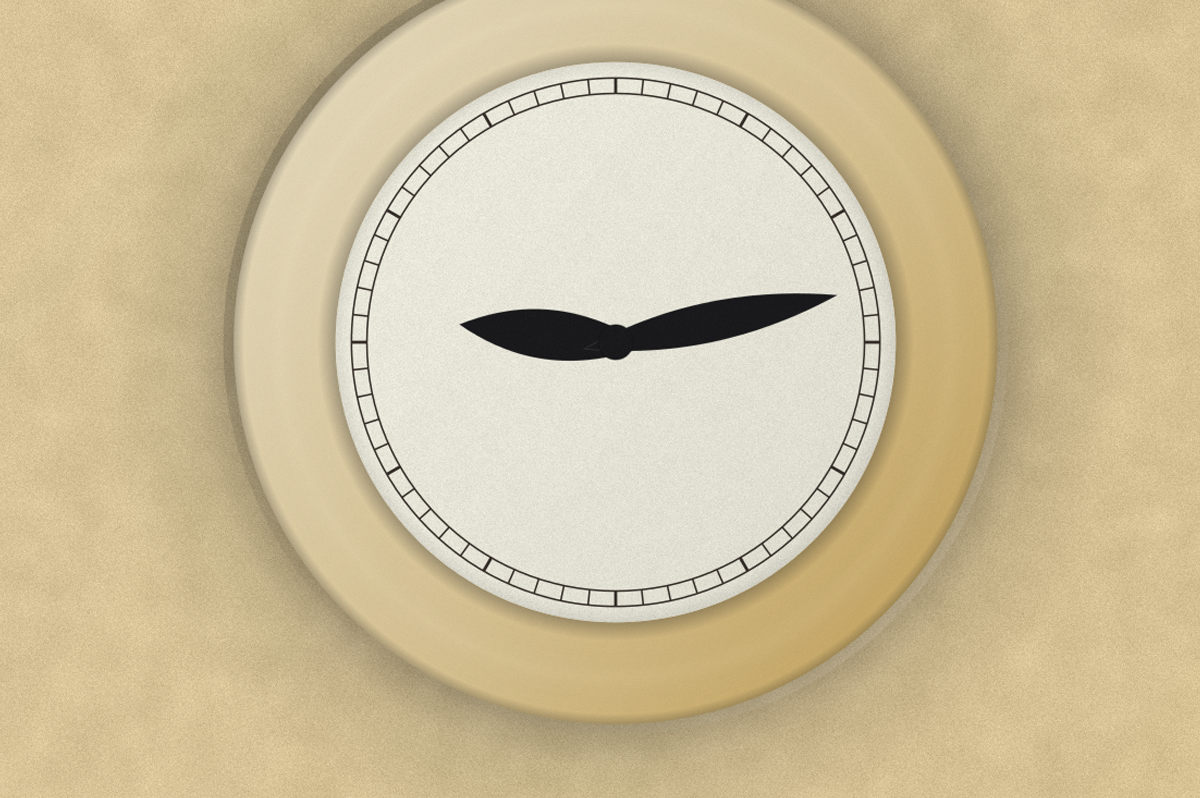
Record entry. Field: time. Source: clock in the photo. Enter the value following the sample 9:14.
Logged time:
9:13
